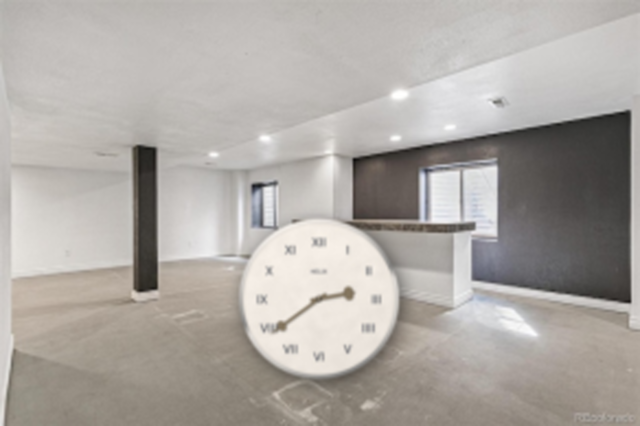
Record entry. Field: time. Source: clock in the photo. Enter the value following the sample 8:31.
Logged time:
2:39
